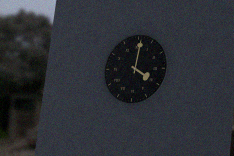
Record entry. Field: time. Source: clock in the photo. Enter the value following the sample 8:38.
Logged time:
4:01
